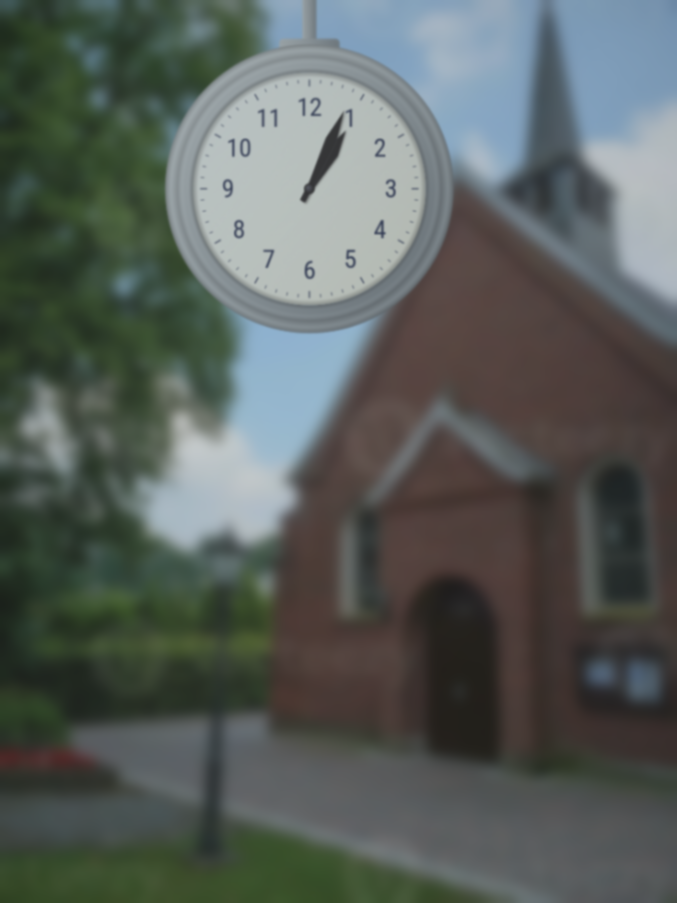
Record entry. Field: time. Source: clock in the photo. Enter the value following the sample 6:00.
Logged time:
1:04
